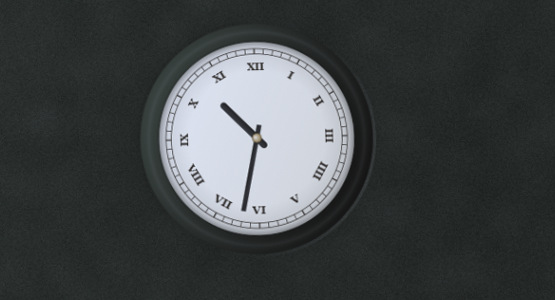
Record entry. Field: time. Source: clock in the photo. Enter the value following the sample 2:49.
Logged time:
10:32
